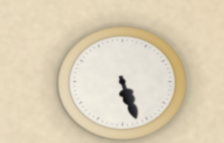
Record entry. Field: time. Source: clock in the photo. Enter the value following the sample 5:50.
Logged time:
5:27
